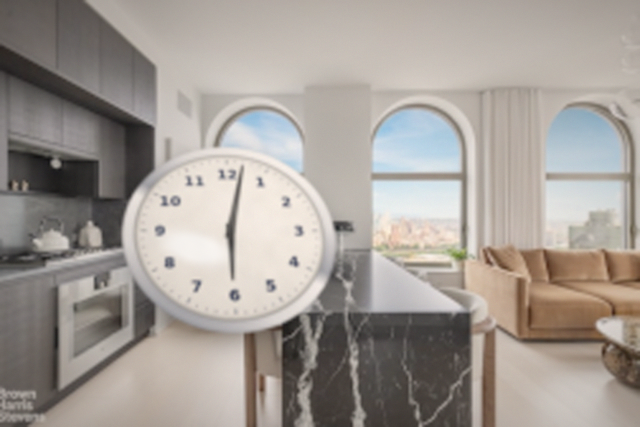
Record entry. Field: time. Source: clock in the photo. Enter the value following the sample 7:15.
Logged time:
6:02
